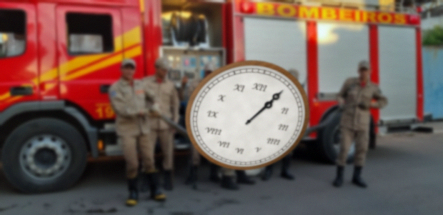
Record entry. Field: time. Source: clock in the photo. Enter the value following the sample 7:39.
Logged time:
1:05
